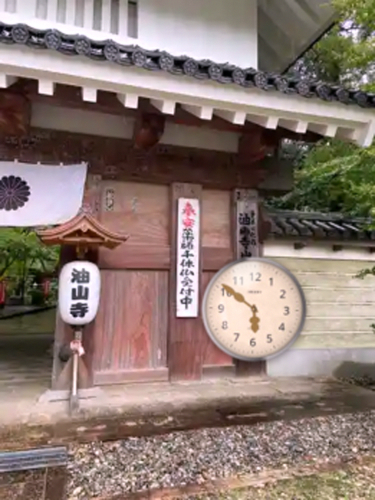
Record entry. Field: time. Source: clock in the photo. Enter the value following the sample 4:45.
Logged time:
5:51
